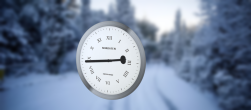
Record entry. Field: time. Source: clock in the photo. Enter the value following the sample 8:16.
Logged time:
2:44
